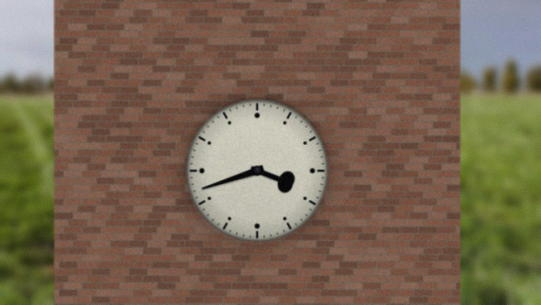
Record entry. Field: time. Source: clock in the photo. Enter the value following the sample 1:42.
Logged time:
3:42
